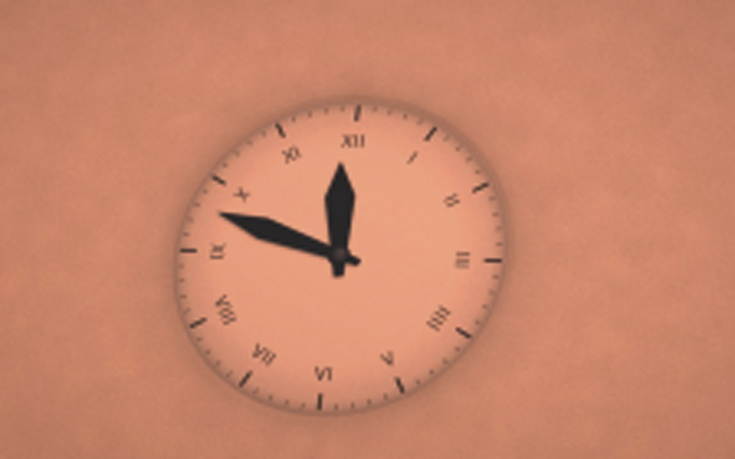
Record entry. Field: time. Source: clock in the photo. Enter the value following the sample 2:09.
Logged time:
11:48
